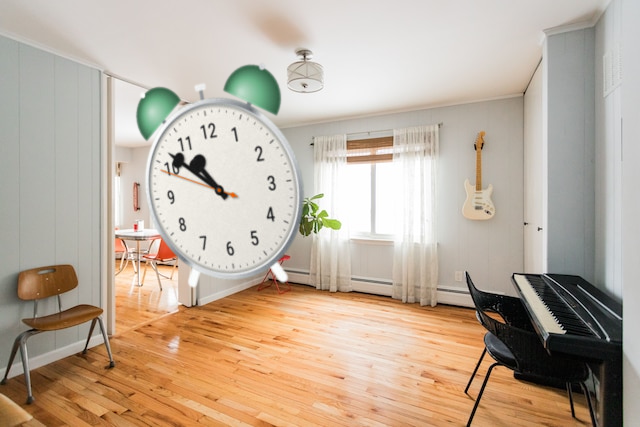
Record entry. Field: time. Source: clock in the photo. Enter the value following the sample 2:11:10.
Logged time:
10:51:49
